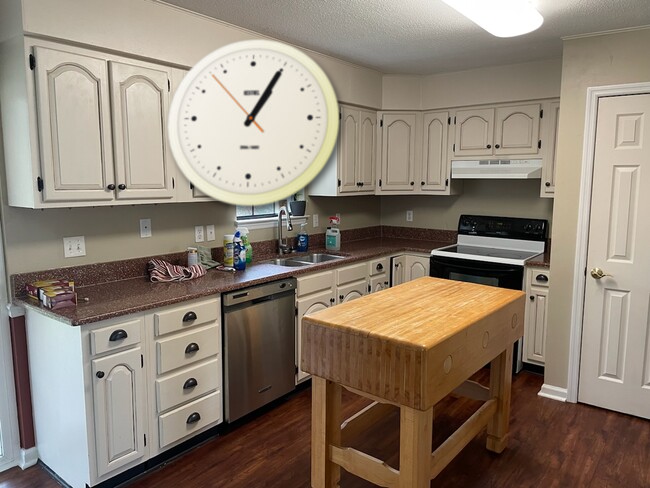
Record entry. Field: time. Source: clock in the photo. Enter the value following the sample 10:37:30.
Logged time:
1:04:53
